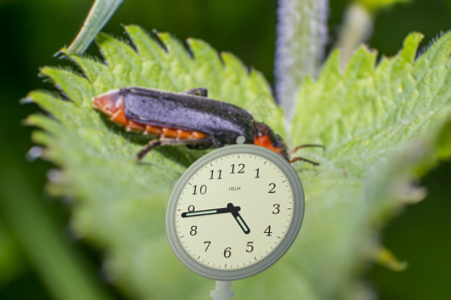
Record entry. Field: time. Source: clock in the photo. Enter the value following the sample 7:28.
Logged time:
4:44
